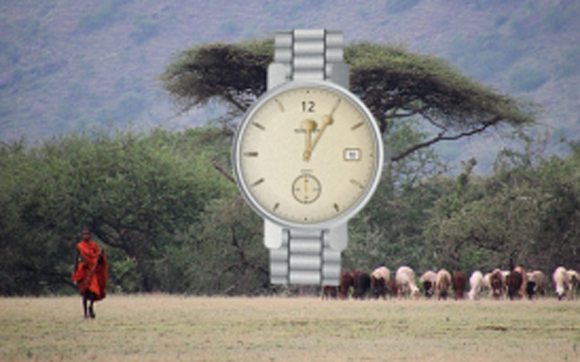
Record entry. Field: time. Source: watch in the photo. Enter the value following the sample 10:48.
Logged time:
12:05
